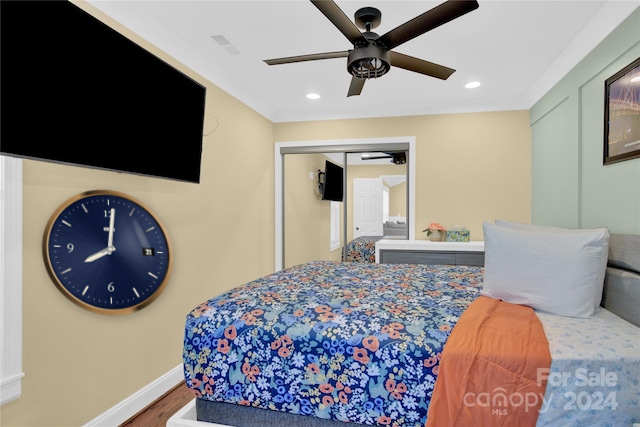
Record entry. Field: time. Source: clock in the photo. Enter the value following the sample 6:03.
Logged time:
8:01
